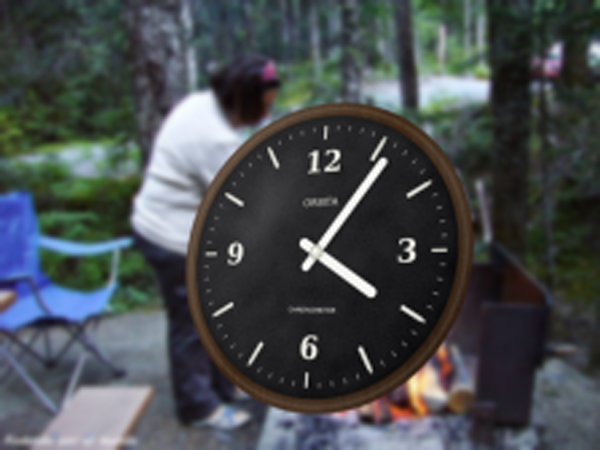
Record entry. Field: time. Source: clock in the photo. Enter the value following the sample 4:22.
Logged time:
4:06
